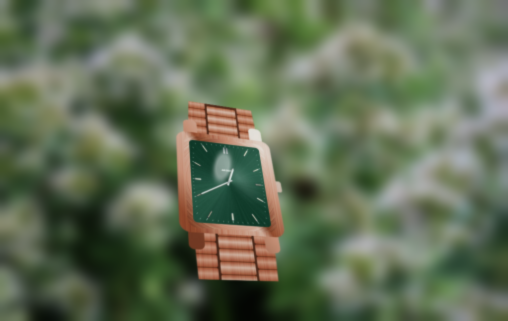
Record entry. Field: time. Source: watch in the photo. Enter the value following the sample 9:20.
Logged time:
12:40
